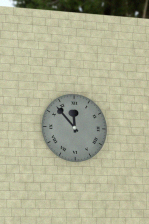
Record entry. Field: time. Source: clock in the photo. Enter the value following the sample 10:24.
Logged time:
11:53
